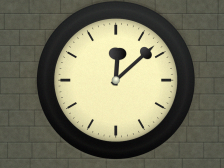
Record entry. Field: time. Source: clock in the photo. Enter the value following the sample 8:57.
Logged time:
12:08
